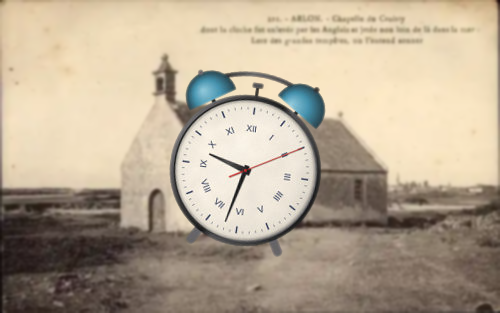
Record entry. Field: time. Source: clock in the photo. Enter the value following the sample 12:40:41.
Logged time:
9:32:10
